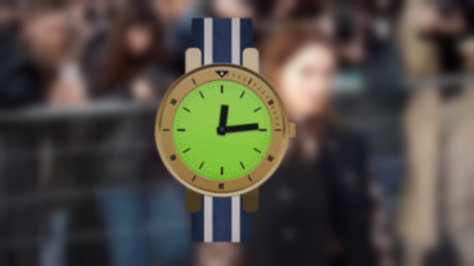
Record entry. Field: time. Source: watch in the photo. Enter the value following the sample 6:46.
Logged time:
12:14
